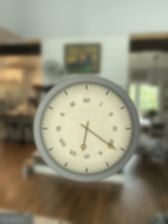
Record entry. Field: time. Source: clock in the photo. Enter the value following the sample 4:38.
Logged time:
6:21
